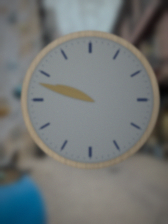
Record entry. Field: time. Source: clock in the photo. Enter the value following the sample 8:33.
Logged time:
9:48
